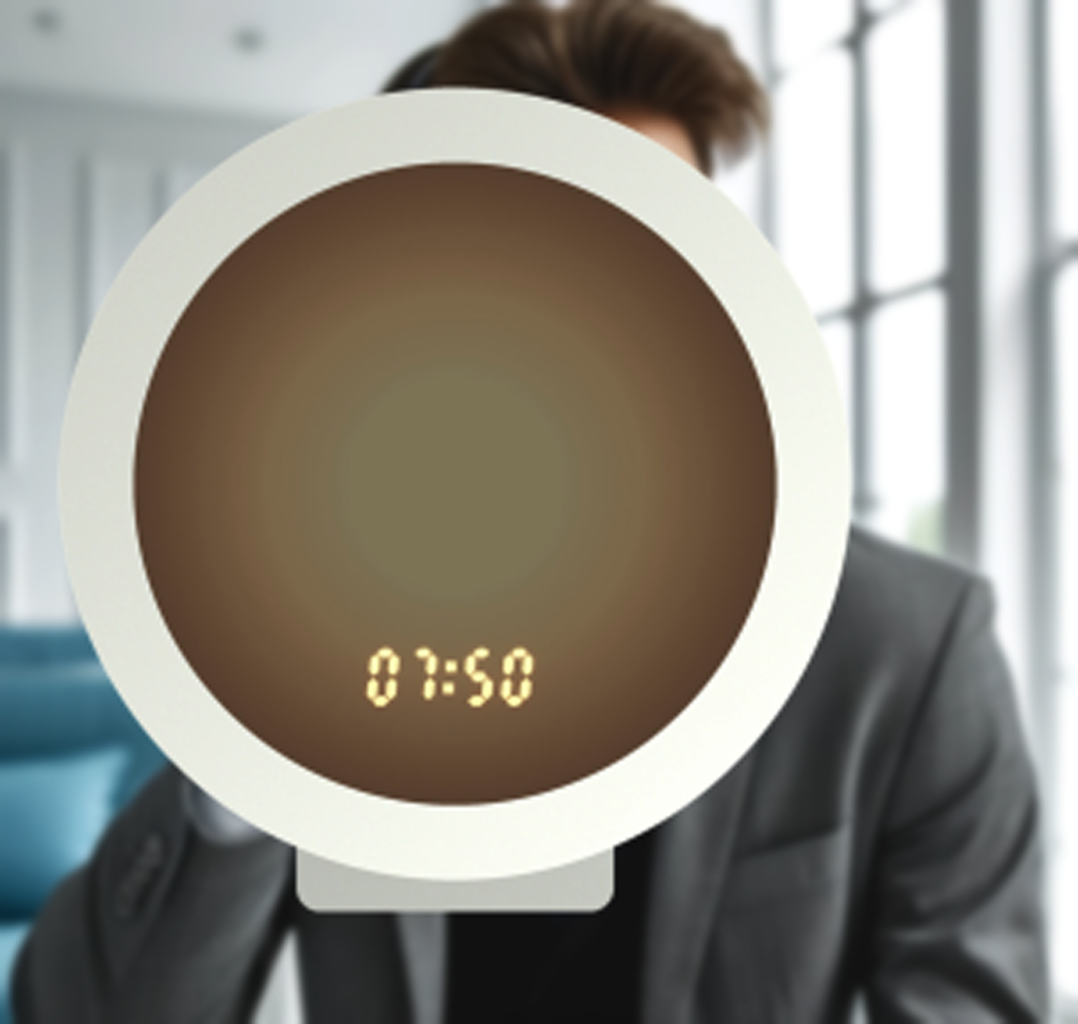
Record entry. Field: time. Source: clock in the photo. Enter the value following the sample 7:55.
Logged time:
7:50
